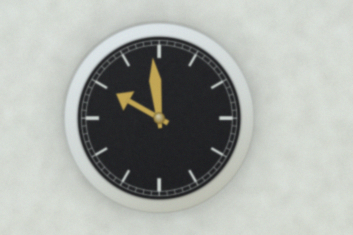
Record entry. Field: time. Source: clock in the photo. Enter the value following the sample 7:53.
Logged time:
9:59
